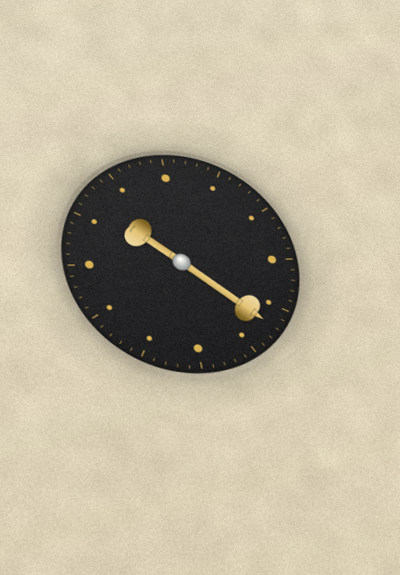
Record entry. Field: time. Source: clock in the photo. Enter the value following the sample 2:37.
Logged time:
10:22
